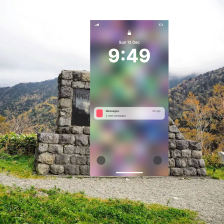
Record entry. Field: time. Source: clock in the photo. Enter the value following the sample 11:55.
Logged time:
9:49
